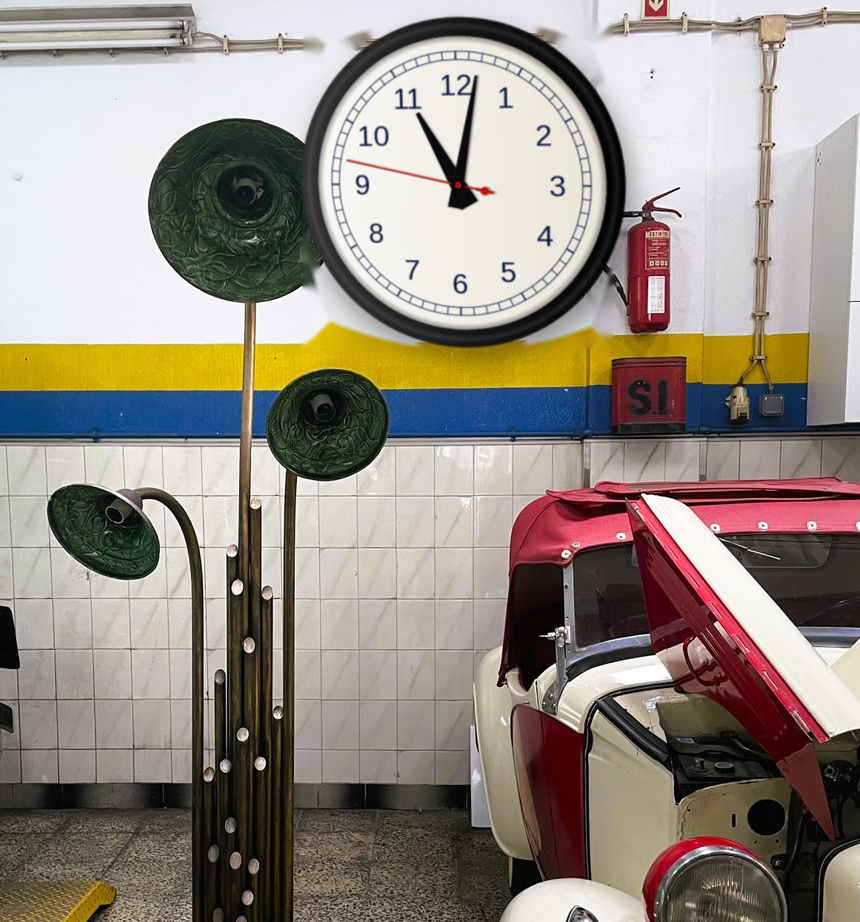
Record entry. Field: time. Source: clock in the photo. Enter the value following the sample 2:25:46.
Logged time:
11:01:47
